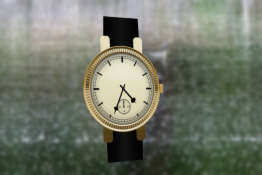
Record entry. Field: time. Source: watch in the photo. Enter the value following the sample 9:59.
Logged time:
4:34
